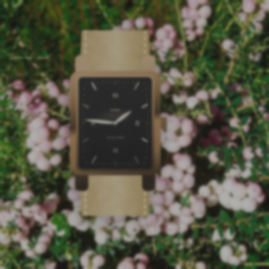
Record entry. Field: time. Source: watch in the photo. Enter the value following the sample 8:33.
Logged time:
1:46
